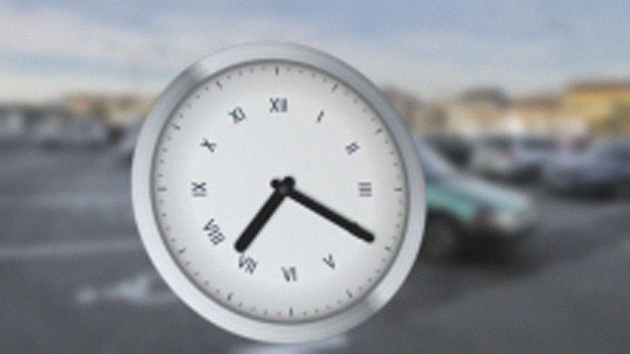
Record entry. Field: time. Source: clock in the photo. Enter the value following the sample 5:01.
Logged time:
7:20
